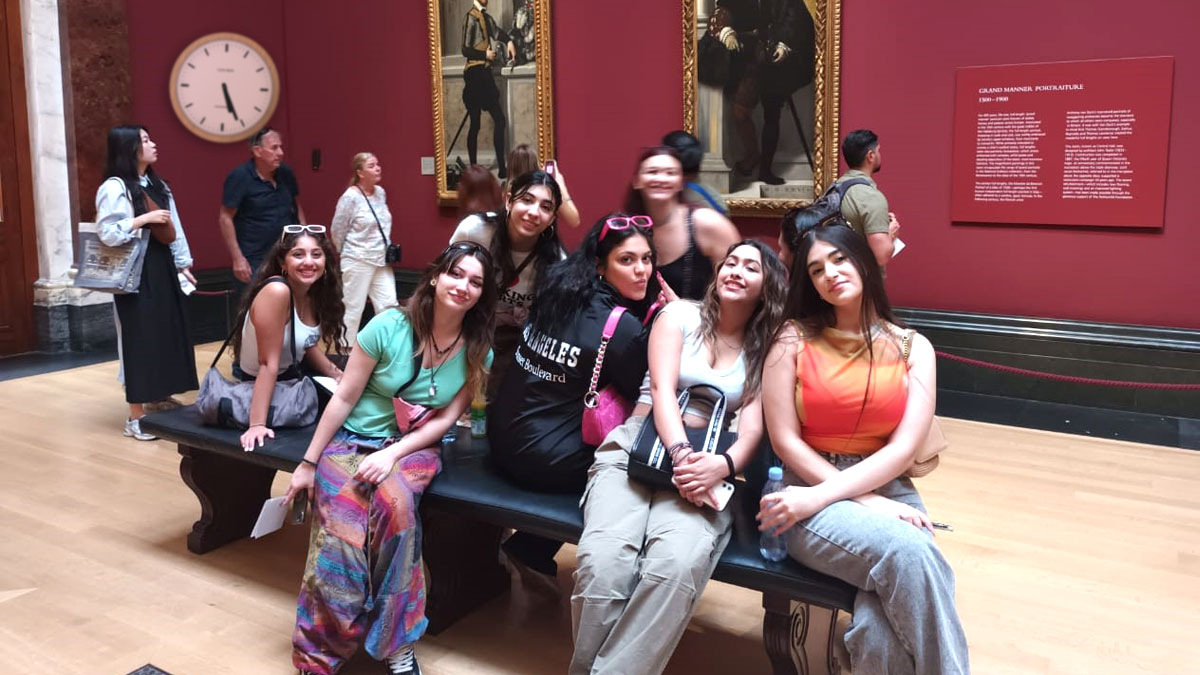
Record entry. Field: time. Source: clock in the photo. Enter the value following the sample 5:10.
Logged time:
5:26
